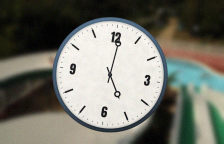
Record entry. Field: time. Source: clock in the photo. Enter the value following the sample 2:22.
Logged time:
5:01
